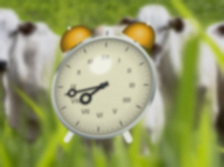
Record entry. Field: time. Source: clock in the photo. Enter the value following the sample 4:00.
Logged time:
7:43
